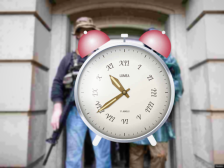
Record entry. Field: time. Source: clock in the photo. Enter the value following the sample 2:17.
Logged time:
10:39
